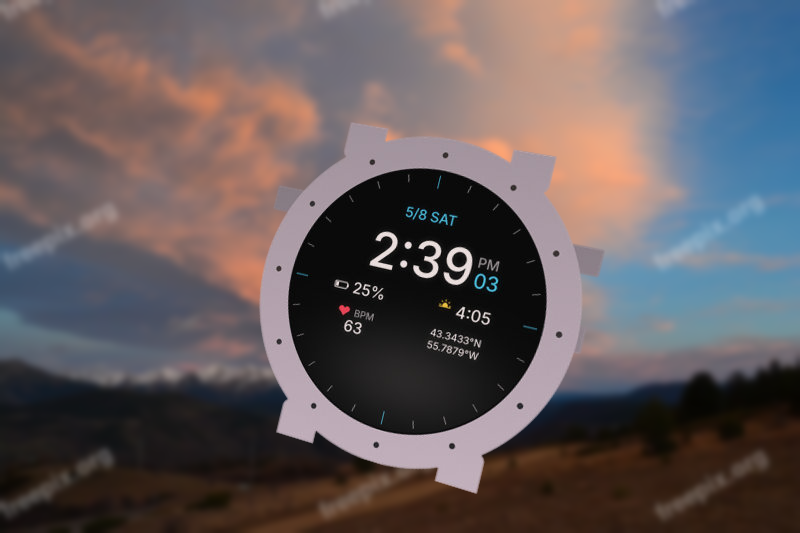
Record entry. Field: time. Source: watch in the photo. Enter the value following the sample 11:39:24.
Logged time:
2:39:03
